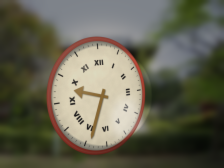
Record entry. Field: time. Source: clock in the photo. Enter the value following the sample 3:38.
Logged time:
9:34
